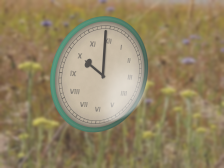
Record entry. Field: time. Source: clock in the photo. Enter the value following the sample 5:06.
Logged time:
9:59
